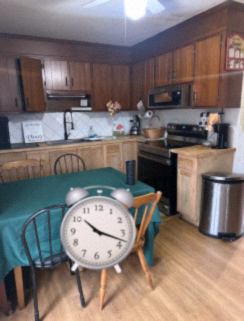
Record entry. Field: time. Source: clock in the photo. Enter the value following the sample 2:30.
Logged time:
10:18
